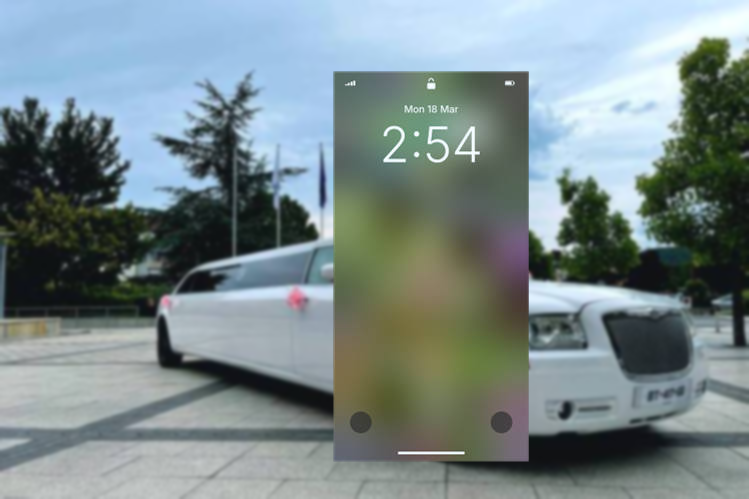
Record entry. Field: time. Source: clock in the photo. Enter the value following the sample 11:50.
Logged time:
2:54
